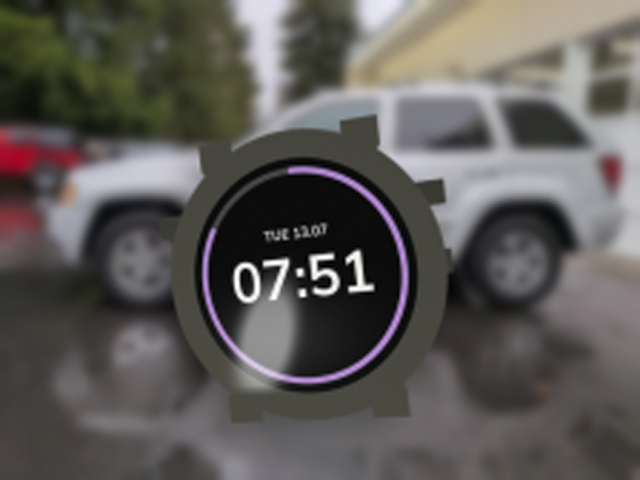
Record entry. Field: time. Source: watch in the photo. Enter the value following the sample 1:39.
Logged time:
7:51
